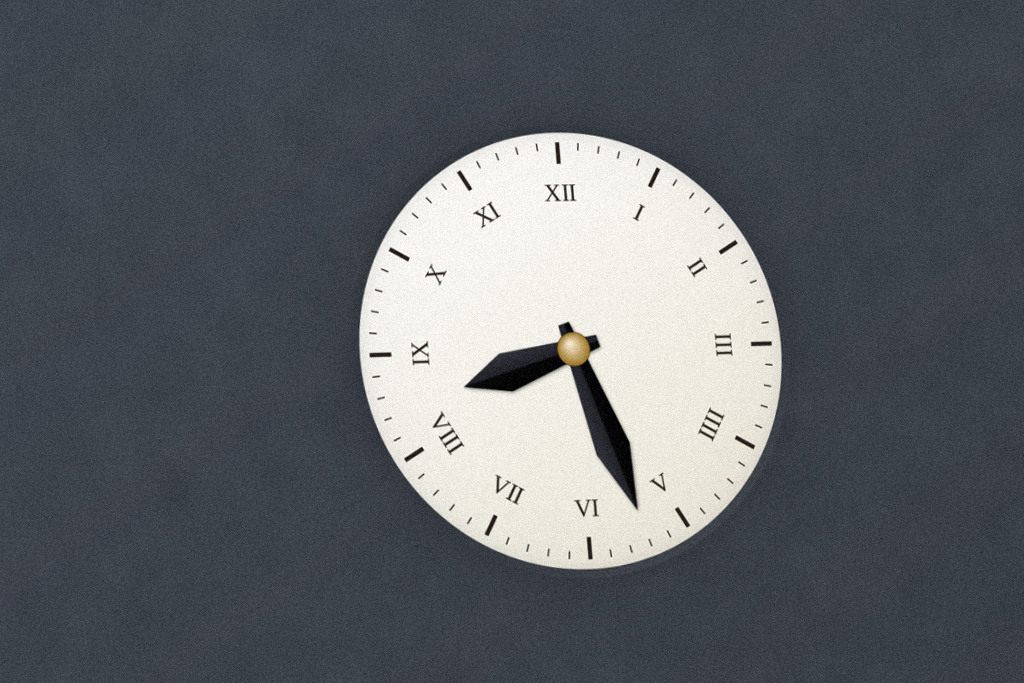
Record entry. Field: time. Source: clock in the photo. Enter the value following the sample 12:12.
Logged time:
8:27
